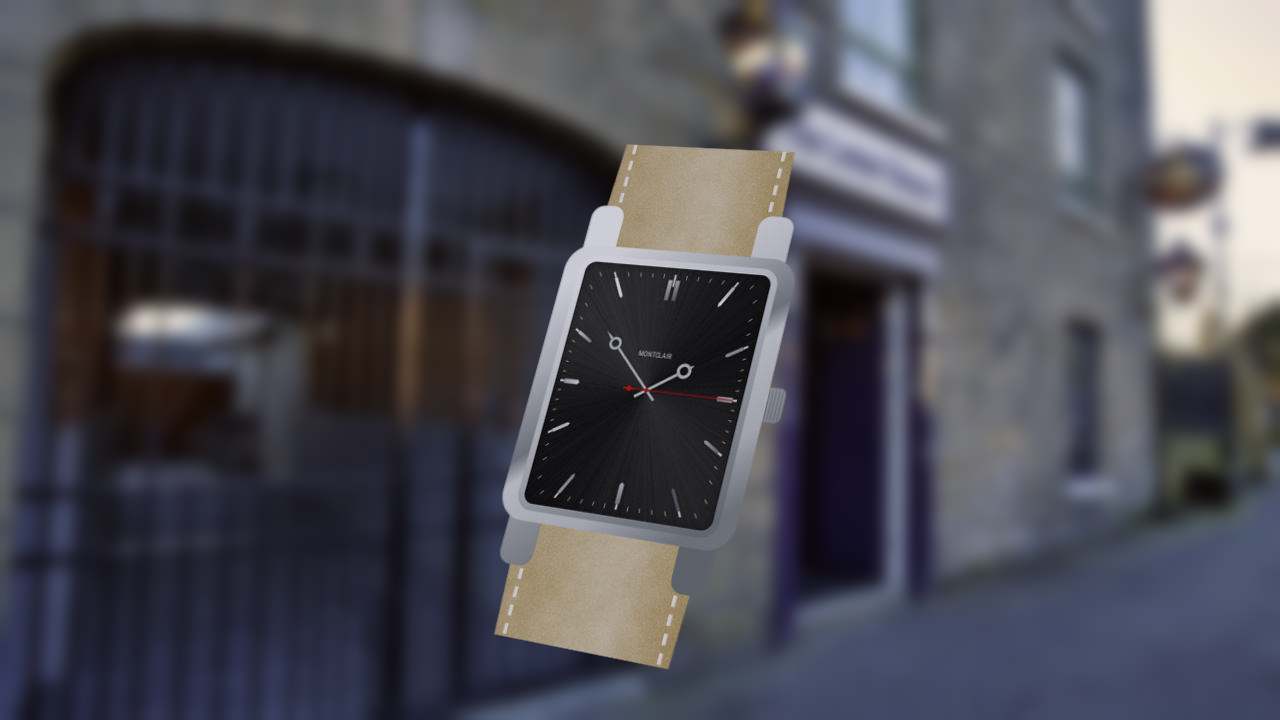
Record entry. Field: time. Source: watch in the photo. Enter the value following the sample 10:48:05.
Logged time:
1:52:15
